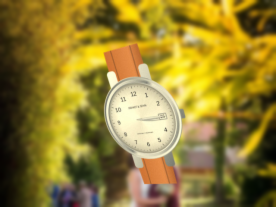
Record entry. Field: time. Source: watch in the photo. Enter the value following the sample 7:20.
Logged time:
3:15
